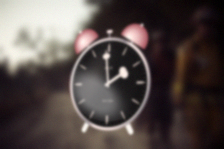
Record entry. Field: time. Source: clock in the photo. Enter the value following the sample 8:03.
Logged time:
1:59
